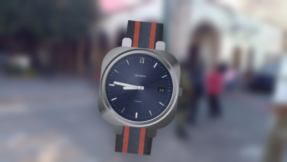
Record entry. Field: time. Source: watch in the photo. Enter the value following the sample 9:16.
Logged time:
8:46
